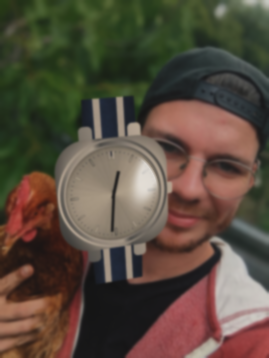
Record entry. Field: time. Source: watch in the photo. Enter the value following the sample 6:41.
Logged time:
12:31
